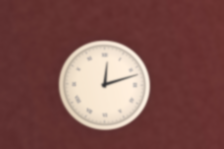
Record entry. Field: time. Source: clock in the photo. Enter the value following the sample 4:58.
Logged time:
12:12
